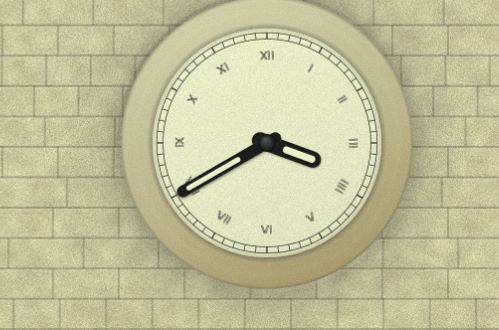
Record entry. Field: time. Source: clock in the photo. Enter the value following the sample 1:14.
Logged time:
3:40
